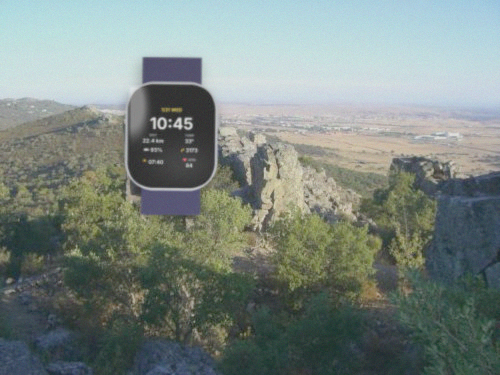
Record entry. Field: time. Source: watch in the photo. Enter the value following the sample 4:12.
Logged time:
10:45
